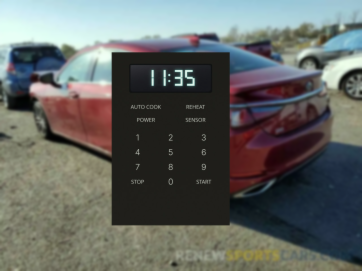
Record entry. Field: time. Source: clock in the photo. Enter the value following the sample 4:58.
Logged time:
11:35
